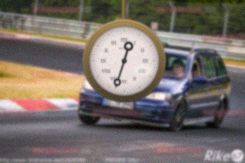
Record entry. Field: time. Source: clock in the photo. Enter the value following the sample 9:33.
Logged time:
12:33
